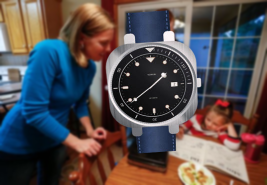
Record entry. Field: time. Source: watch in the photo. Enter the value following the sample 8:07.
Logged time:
1:39
